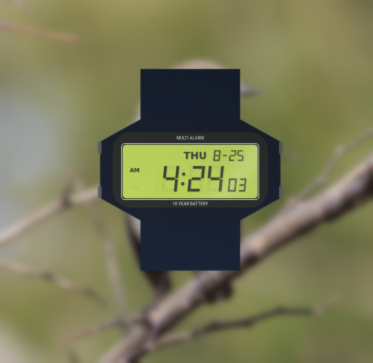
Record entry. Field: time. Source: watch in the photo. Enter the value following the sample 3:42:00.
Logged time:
4:24:03
